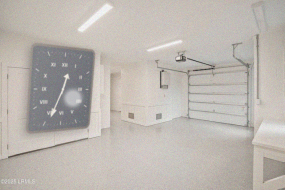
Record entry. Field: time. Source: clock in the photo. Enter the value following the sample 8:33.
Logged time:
12:34
